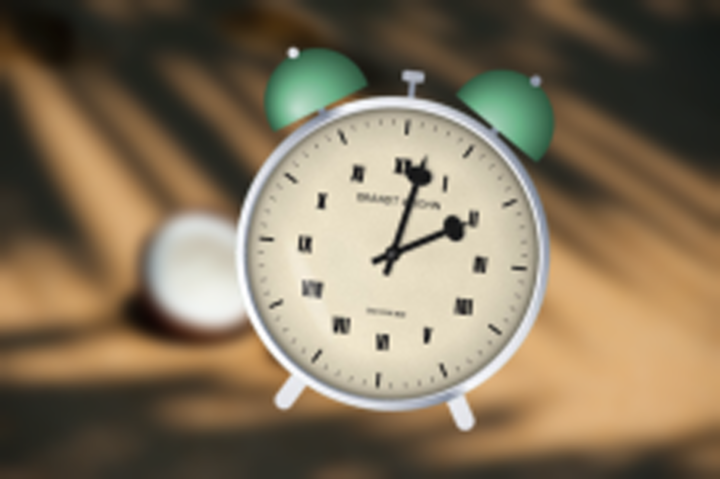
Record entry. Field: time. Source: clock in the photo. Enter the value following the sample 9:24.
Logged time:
2:02
